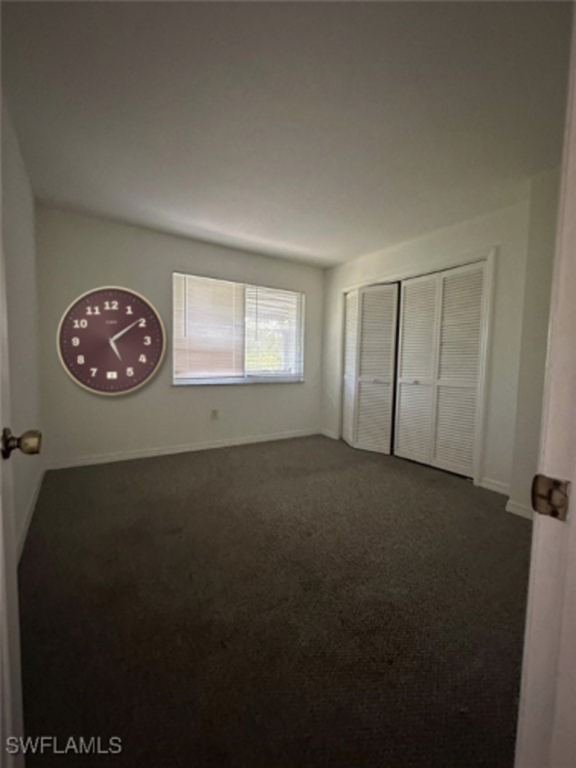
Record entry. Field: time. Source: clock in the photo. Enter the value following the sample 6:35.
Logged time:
5:09
